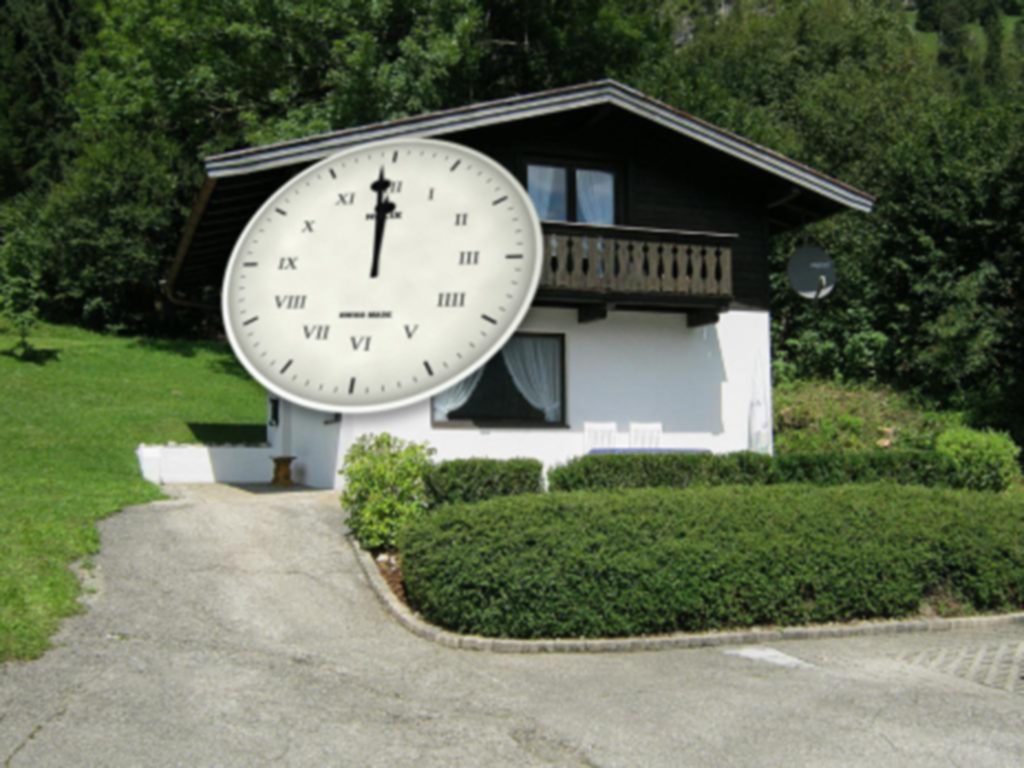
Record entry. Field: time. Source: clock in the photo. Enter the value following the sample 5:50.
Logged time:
11:59
